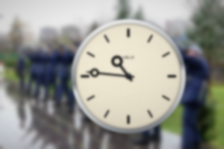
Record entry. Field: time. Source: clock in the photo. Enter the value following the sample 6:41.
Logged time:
10:46
